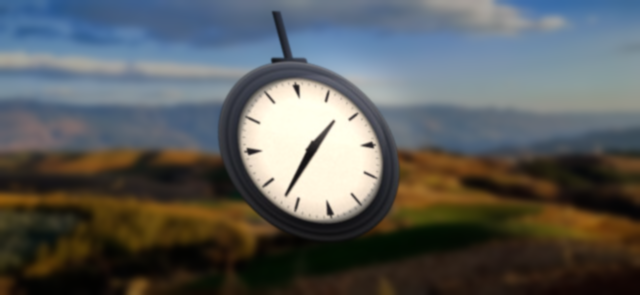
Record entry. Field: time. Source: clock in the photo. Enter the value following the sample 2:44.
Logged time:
1:37
